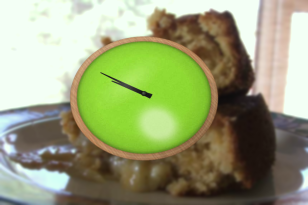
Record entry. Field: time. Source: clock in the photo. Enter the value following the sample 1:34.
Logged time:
9:50
